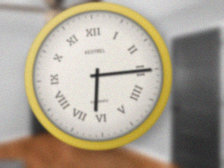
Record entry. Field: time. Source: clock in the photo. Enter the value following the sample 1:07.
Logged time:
6:15
